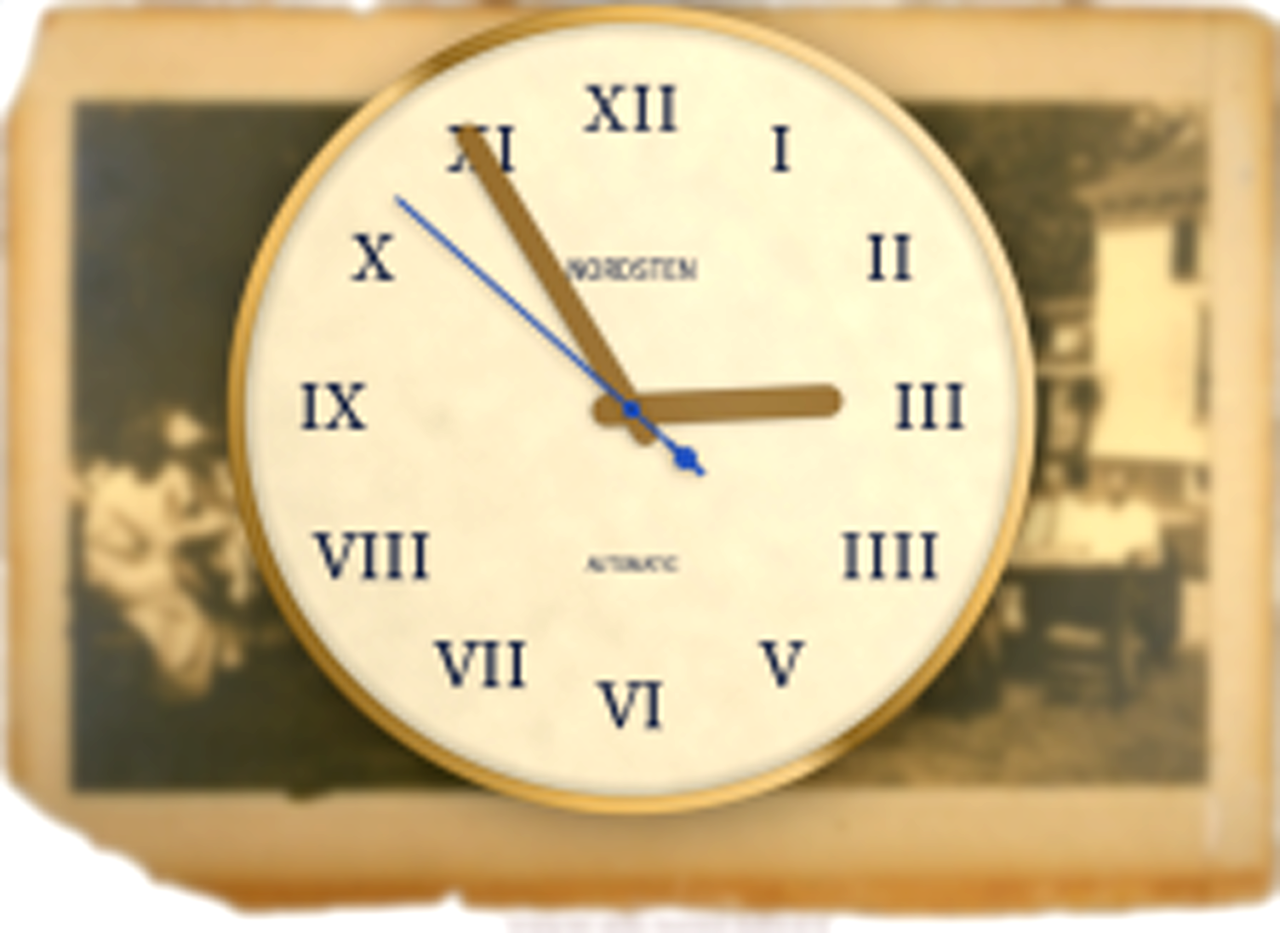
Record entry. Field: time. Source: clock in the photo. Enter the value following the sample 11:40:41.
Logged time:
2:54:52
